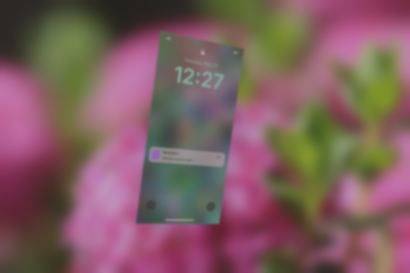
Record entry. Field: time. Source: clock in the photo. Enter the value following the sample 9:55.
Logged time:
12:27
